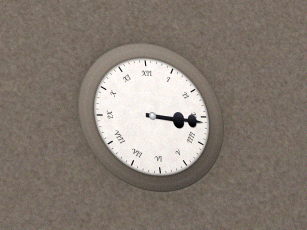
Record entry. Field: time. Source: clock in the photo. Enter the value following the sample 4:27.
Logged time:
3:16
